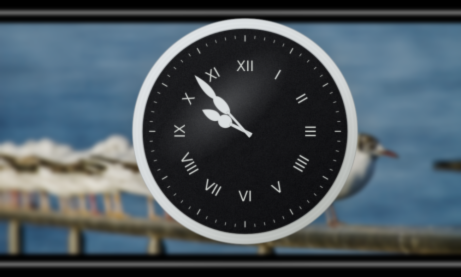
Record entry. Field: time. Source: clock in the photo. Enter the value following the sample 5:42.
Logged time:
9:53
